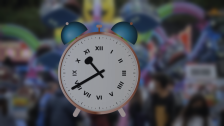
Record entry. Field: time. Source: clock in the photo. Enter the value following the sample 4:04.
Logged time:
10:40
